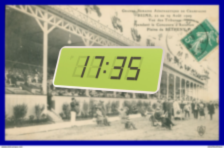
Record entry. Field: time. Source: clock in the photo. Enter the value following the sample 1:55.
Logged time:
17:35
